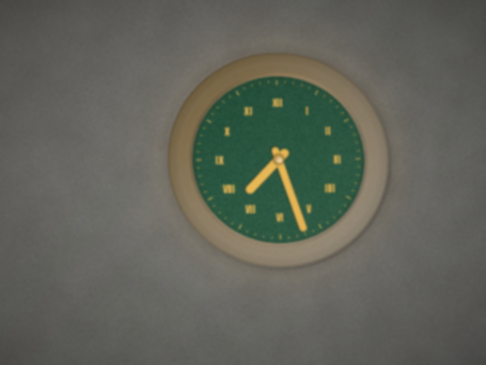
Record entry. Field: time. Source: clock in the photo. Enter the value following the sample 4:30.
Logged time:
7:27
